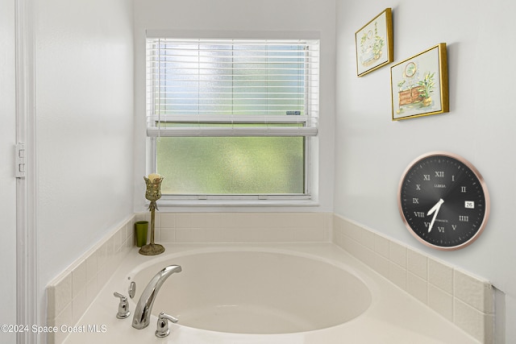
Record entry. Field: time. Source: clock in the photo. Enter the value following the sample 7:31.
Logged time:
7:34
